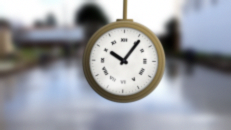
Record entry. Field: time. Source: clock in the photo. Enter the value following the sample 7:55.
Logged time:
10:06
